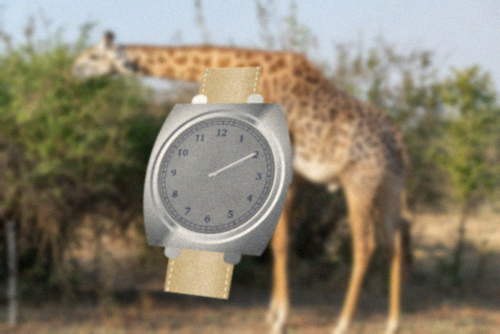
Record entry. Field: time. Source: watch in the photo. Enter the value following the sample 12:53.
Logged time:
2:10
